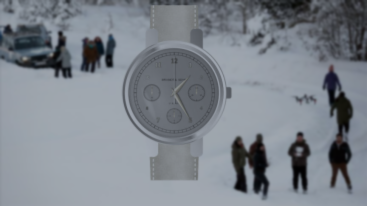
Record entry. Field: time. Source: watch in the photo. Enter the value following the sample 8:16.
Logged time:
1:25
